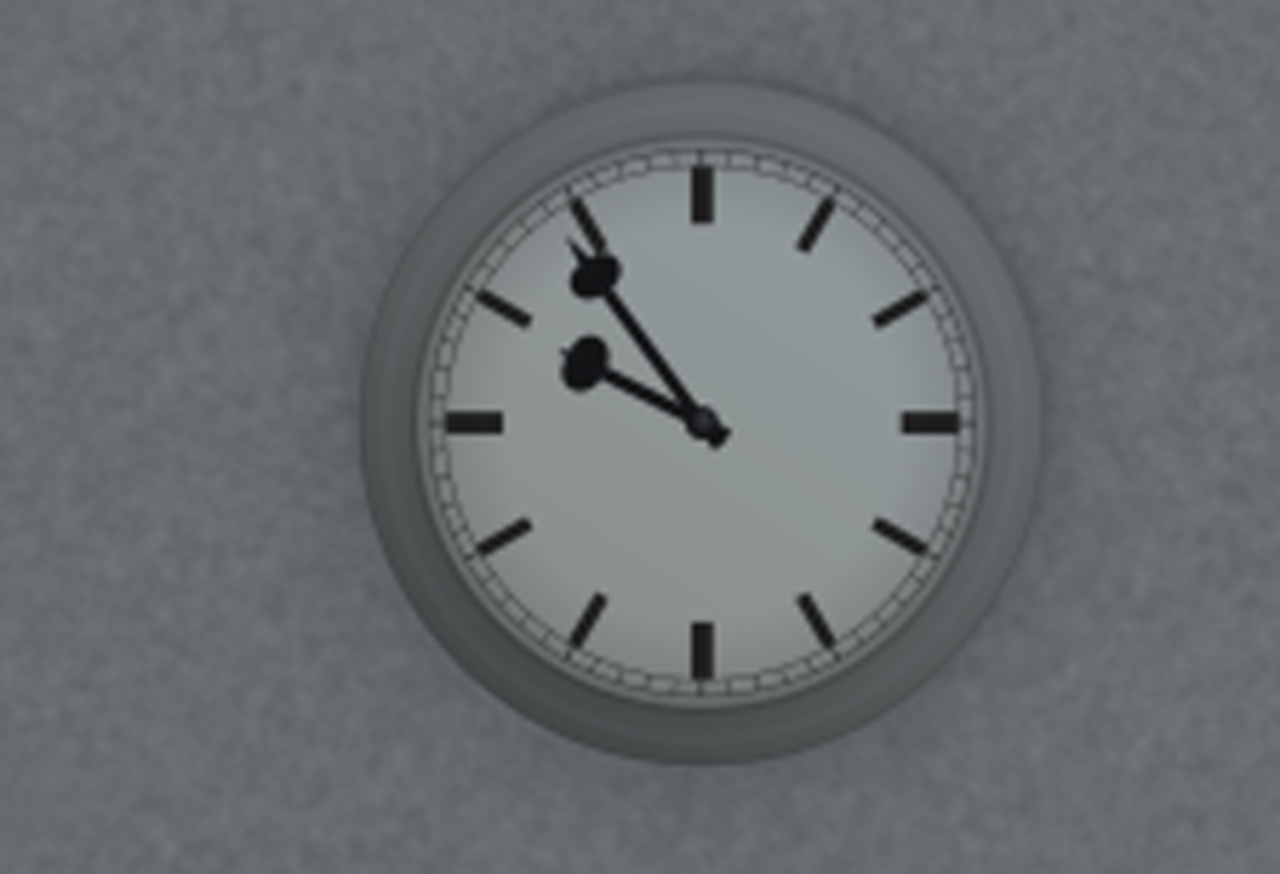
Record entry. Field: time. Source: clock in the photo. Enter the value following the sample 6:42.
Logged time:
9:54
